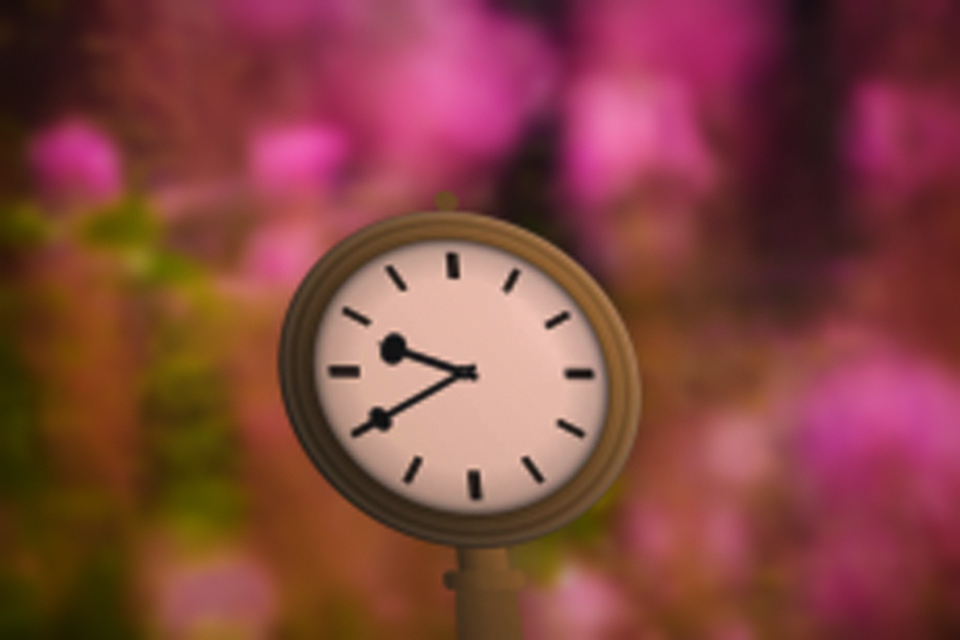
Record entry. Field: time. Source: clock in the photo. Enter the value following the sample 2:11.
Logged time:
9:40
